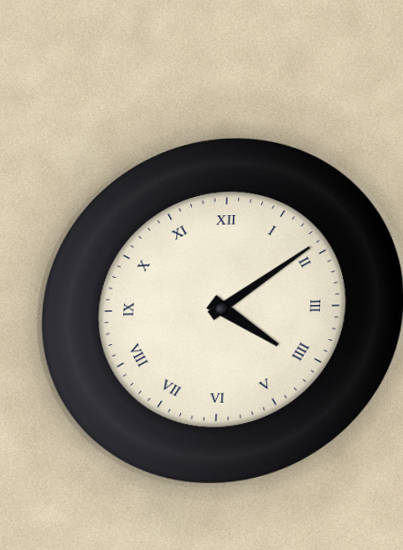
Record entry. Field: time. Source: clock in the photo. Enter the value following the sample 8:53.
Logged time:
4:09
